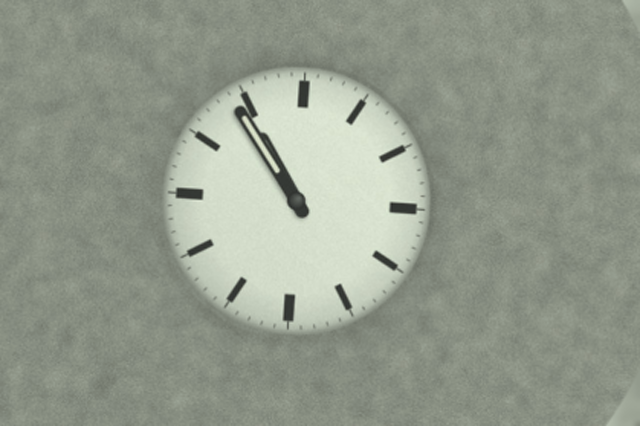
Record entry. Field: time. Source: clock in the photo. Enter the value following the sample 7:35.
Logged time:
10:54
